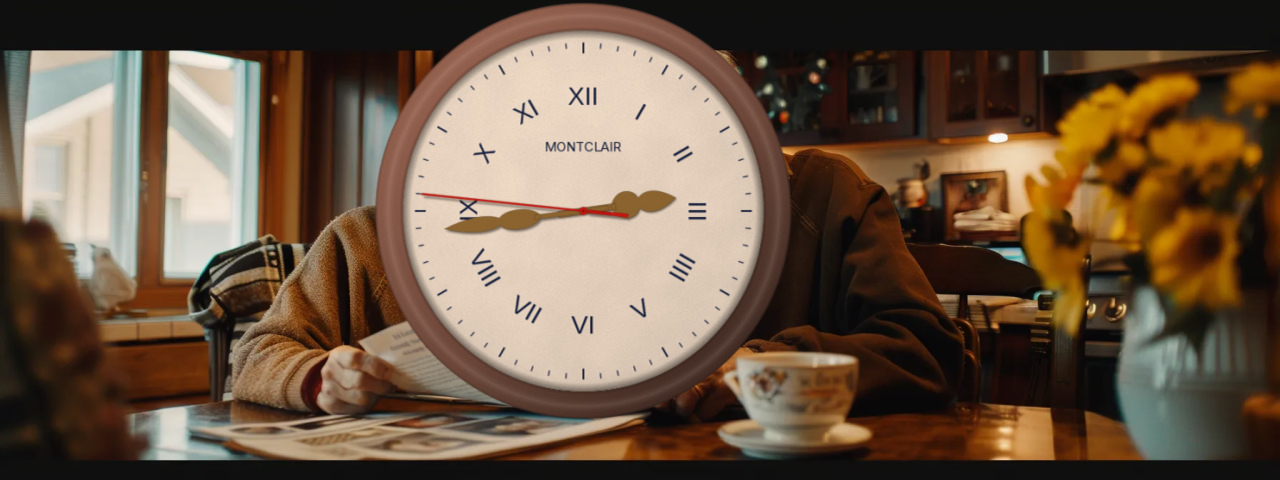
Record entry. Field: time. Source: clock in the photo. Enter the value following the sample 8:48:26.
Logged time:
2:43:46
